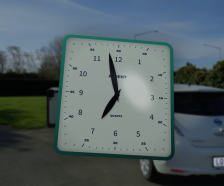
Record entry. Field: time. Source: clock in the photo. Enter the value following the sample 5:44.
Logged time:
6:58
